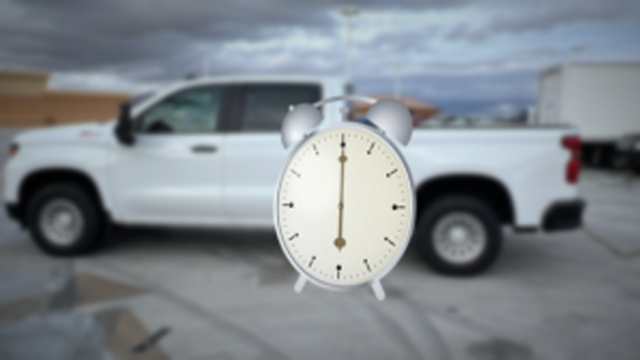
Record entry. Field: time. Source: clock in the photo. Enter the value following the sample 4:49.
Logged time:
6:00
